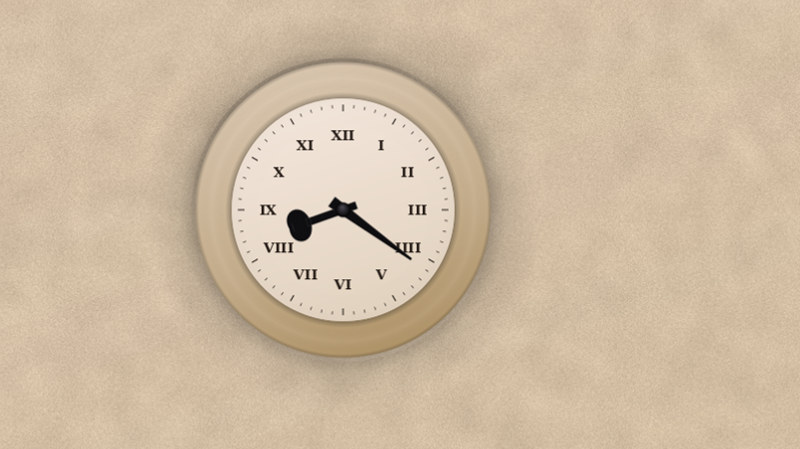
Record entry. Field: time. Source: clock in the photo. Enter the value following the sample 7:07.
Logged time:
8:21
